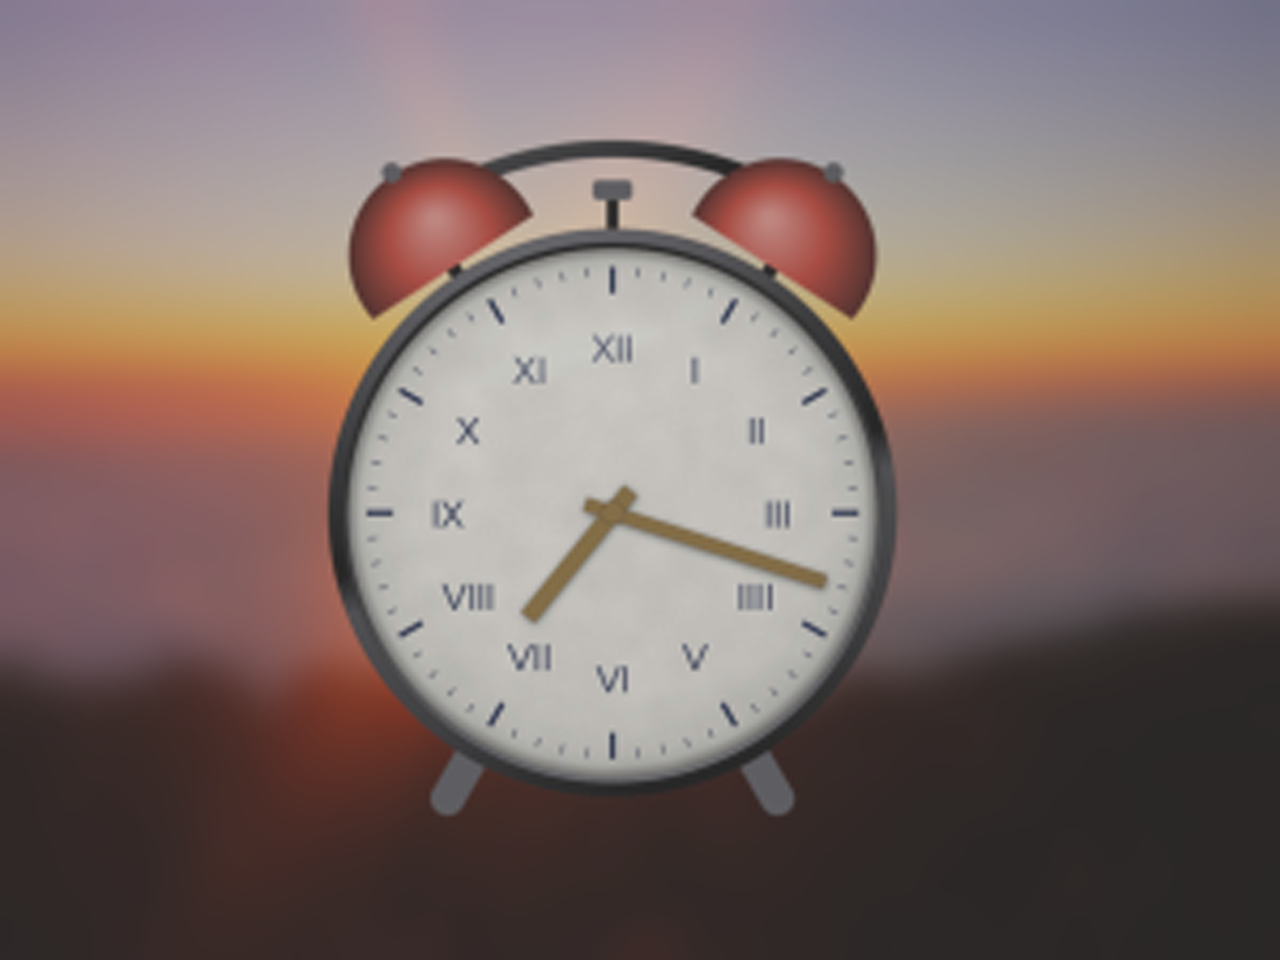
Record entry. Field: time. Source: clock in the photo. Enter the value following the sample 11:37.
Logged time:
7:18
